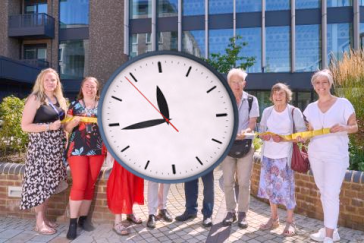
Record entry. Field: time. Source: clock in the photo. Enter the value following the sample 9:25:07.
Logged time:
11:43:54
